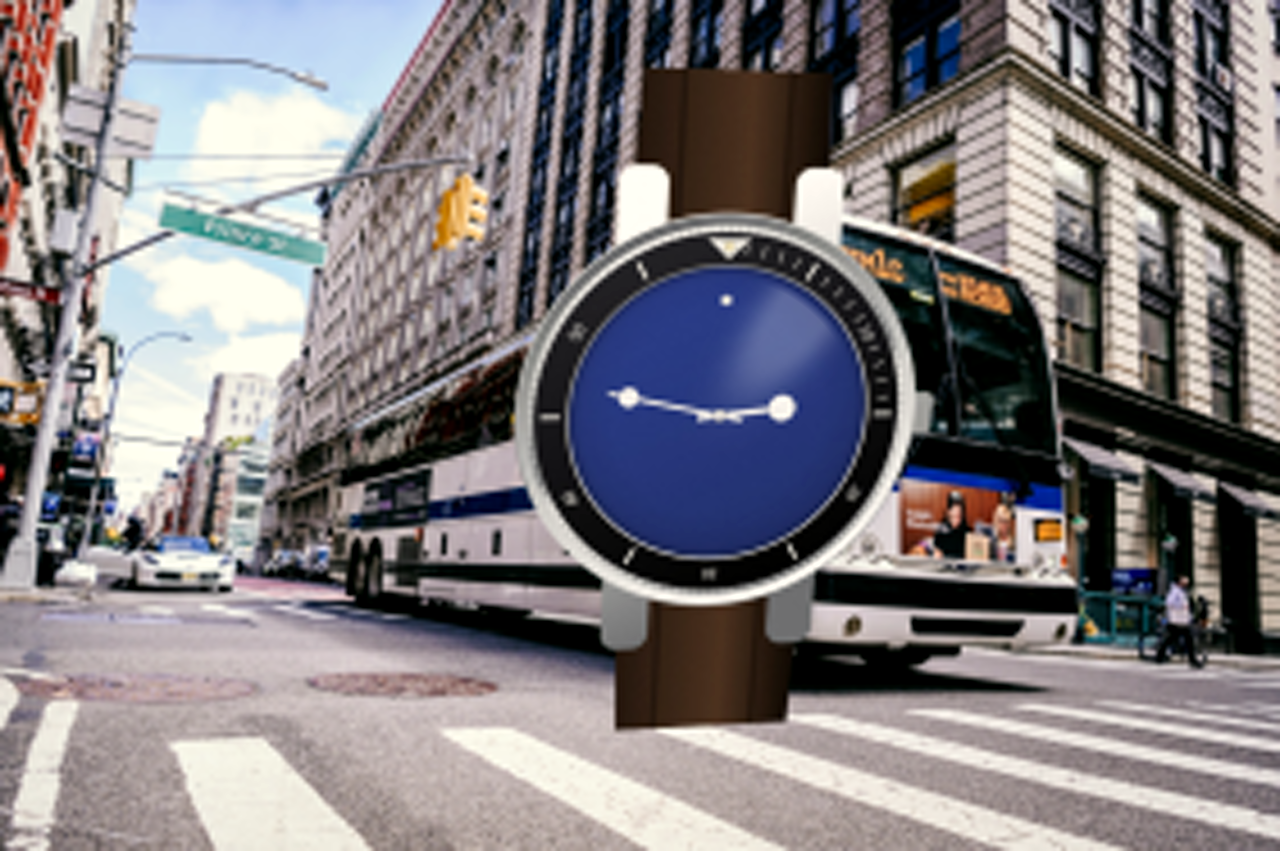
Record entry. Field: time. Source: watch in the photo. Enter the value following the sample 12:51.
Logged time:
2:47
